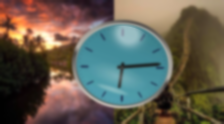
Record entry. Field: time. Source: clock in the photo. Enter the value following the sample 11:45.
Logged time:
6:14
